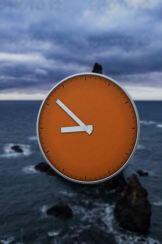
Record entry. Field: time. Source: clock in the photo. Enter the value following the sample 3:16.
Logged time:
8:52
